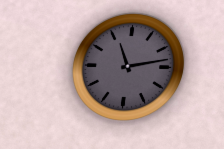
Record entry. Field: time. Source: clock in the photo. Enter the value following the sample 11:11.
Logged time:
11:13
